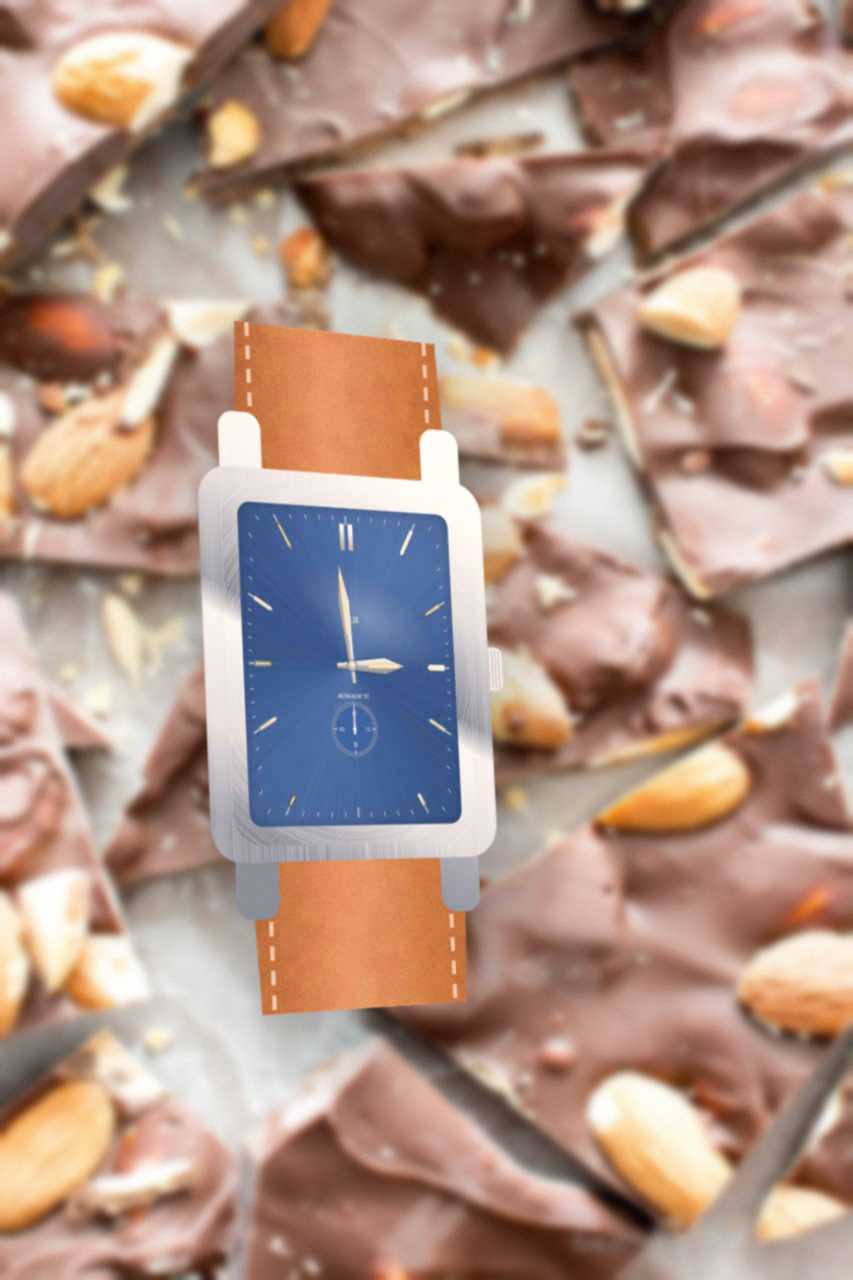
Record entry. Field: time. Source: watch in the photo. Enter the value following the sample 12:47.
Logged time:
2:59
